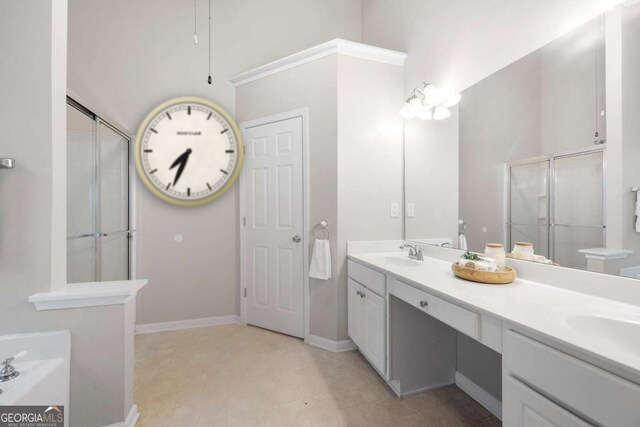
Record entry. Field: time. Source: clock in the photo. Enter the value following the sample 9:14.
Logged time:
7:34
